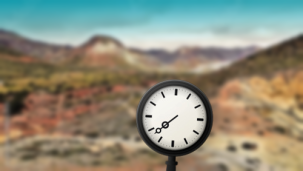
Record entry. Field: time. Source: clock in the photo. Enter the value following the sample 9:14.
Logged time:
7:38
